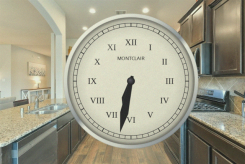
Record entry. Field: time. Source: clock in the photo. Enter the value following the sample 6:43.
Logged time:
6:32
